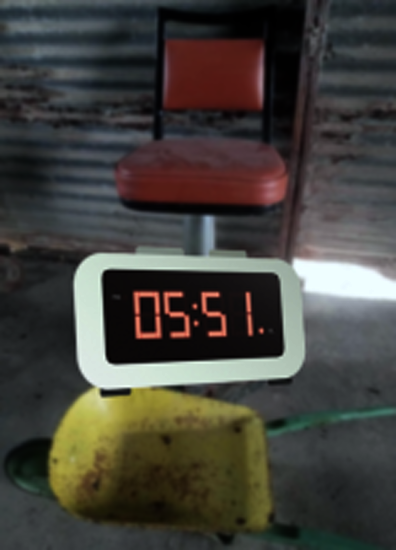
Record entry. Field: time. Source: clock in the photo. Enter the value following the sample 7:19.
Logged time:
5:51
